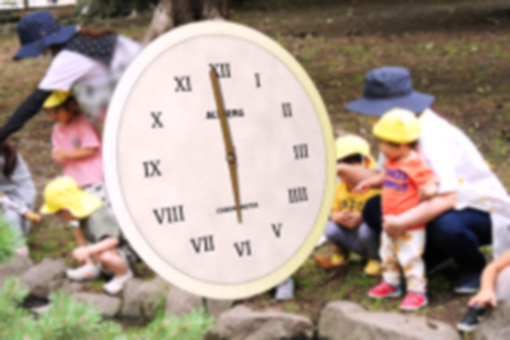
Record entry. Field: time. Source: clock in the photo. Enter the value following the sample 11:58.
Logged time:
5:59
